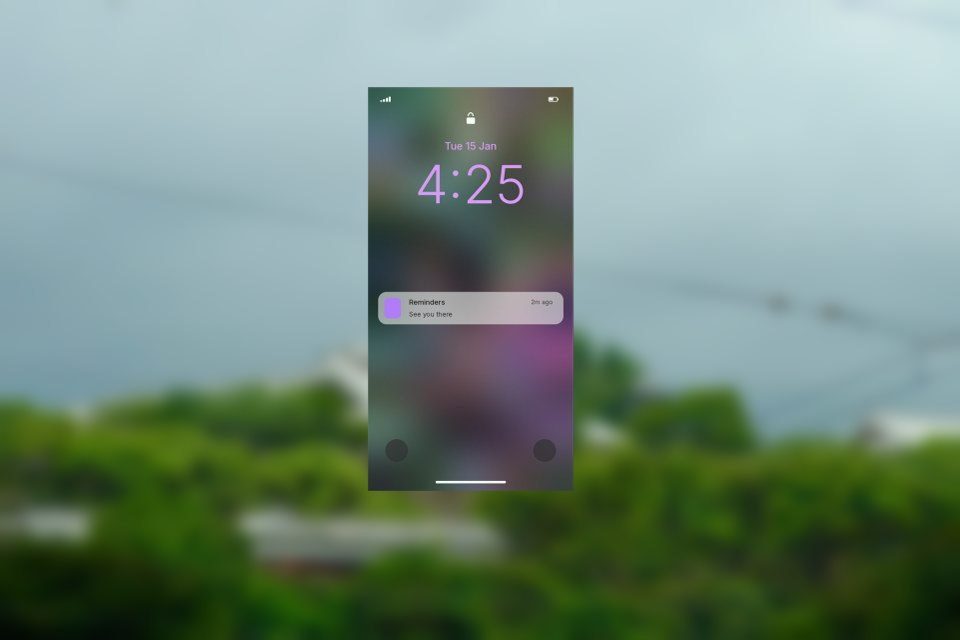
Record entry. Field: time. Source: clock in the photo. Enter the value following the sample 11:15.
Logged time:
4:25
